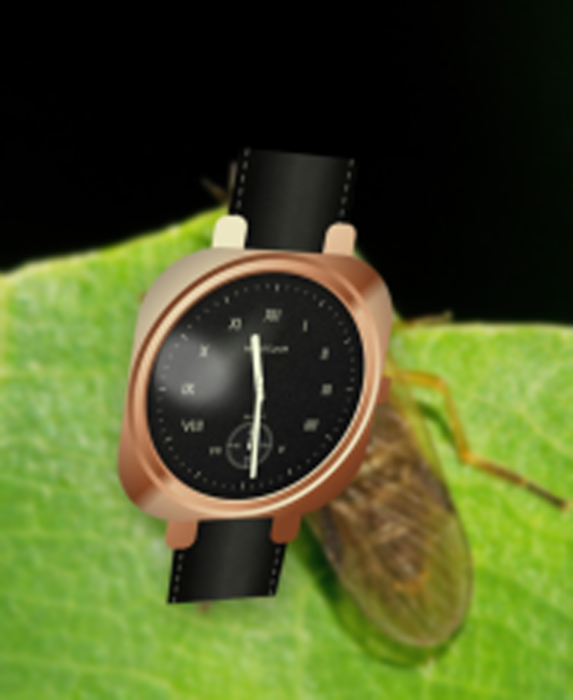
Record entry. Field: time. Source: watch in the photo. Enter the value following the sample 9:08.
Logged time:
11:29
